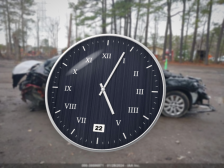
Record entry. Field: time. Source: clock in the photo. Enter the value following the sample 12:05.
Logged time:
5:04
